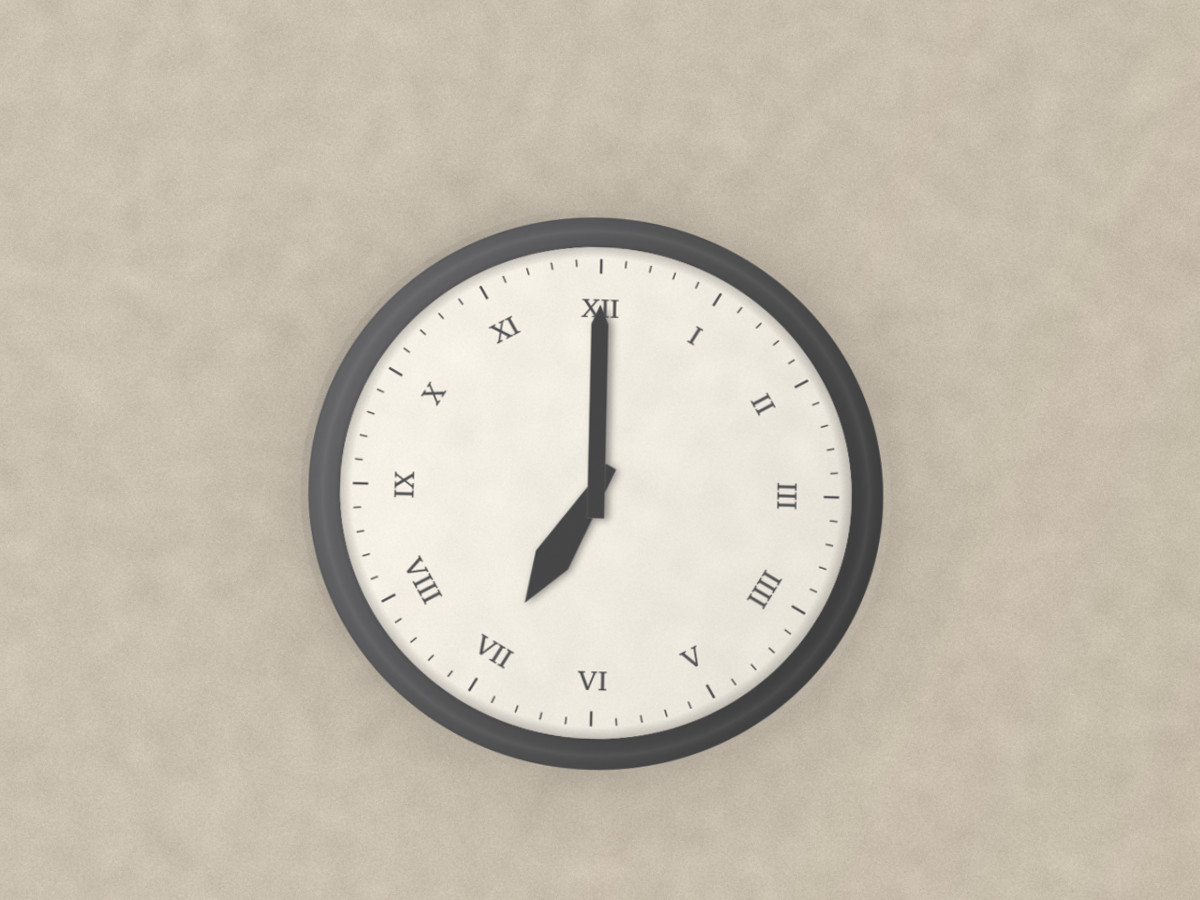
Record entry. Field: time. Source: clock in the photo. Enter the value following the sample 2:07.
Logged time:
7:00
